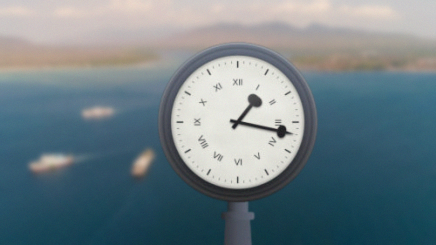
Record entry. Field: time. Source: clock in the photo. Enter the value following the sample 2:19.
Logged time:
1:17
